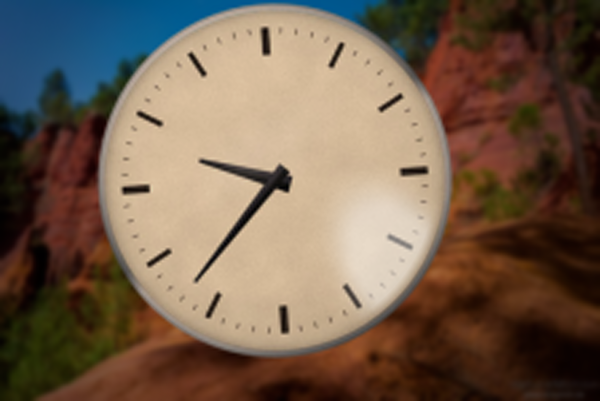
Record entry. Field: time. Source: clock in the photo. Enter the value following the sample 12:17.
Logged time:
9:37
